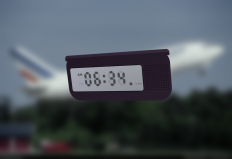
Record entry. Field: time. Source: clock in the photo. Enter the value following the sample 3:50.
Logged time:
6:34
